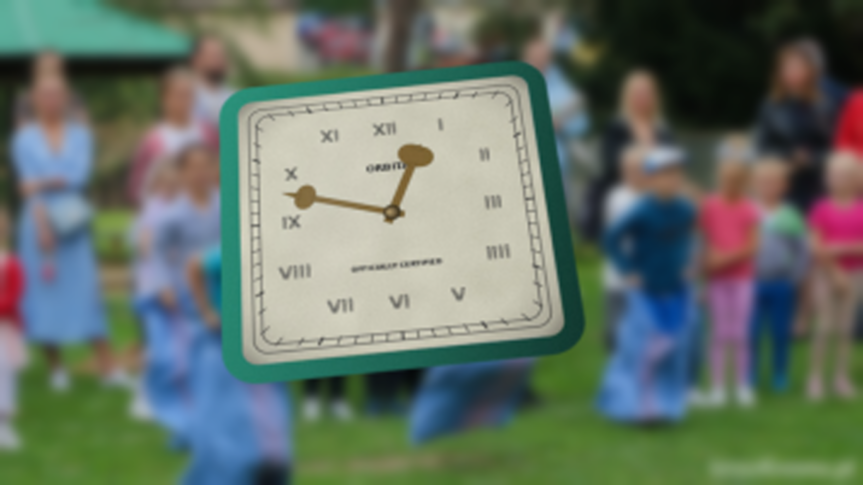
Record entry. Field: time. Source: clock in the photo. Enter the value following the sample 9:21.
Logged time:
12:48
